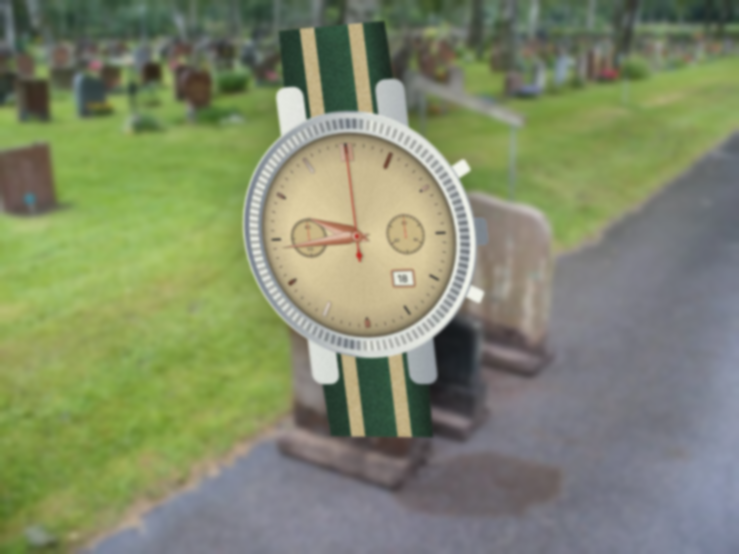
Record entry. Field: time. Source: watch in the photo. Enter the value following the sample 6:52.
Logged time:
9:44
